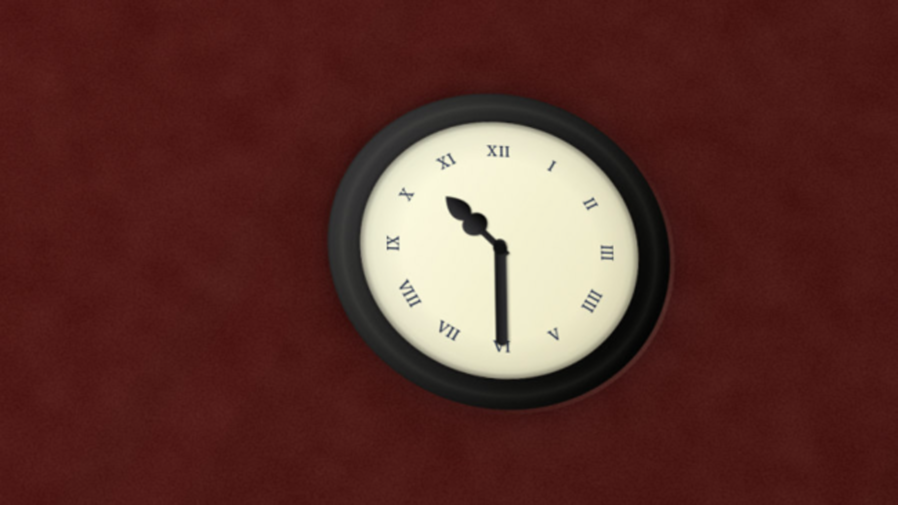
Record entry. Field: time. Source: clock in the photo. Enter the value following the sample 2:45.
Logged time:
10:30
